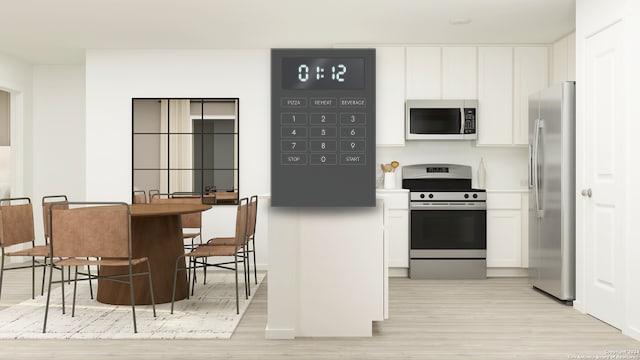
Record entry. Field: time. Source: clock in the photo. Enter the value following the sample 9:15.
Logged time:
1:12
